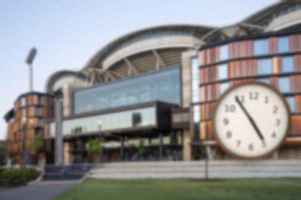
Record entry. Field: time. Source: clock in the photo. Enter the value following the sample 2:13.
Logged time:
4:54
